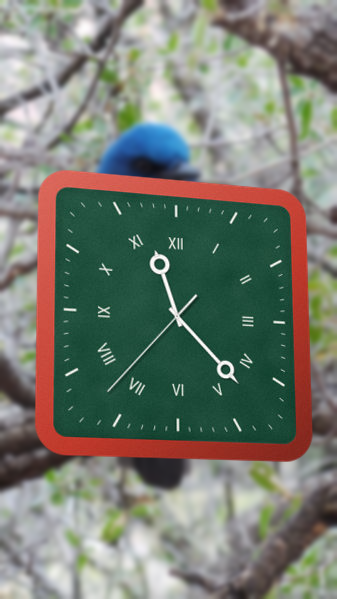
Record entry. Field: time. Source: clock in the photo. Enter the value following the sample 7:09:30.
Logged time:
11:22:37
